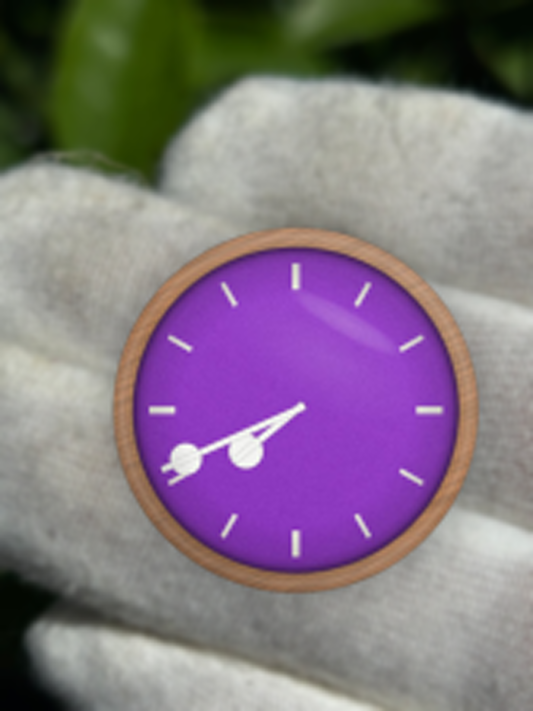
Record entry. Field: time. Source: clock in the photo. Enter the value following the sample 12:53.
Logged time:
7:41
